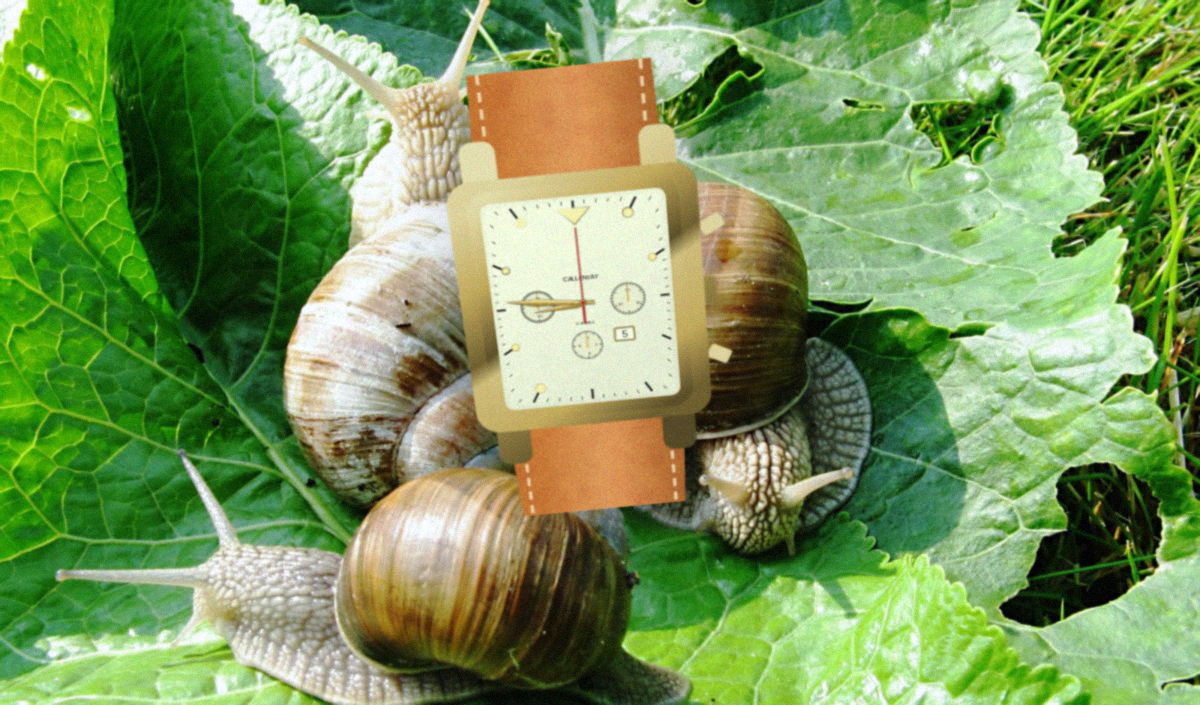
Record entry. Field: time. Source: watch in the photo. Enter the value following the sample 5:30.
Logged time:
8:46
